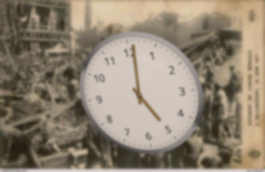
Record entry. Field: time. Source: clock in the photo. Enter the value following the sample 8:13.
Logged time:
5:01
